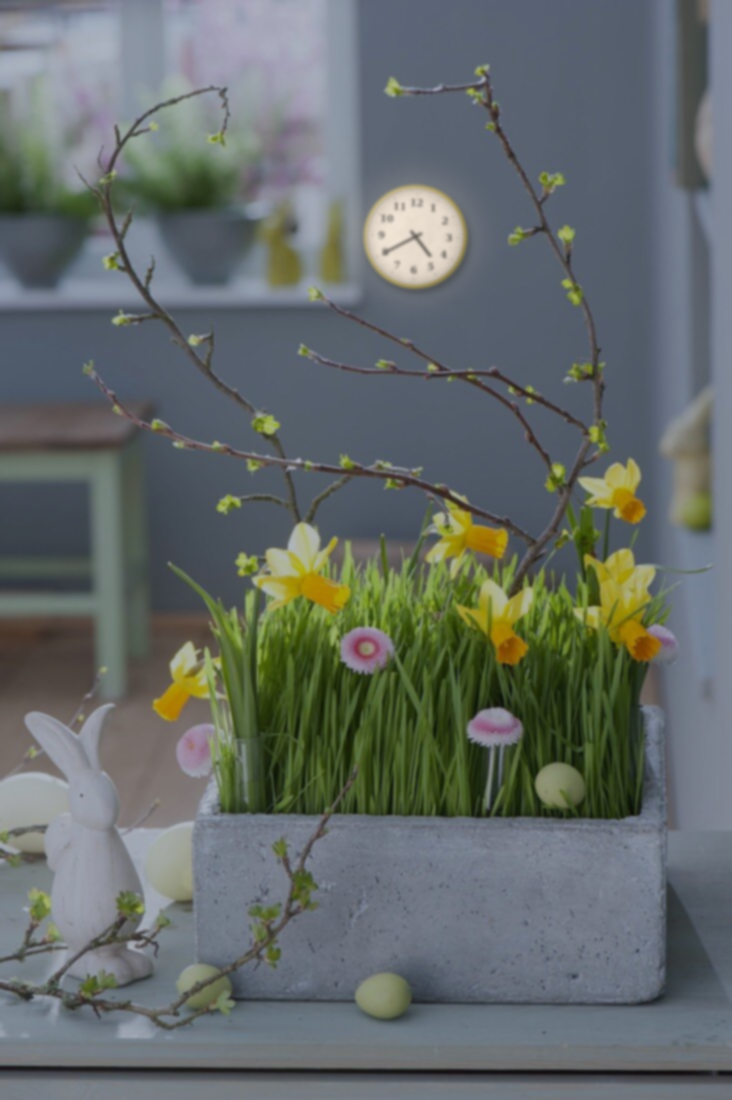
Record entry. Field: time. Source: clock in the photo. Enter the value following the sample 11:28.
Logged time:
4:40
